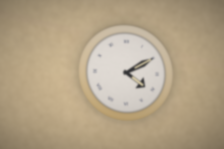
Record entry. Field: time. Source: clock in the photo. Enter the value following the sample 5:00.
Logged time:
4:10
